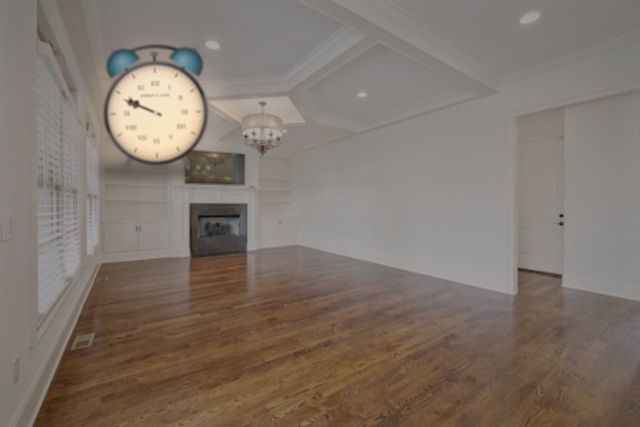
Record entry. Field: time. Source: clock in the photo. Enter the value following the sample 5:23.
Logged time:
9:49
